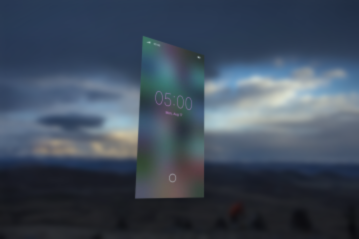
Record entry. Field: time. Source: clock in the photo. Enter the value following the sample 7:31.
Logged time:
5:00
